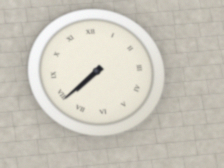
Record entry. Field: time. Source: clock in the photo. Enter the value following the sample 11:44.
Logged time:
7:39
